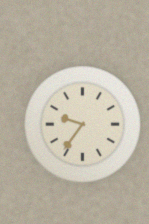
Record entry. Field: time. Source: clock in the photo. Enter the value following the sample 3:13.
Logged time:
9:36
